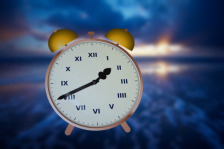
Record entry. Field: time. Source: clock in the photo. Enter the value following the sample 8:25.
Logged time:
1:41
